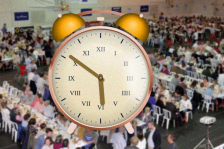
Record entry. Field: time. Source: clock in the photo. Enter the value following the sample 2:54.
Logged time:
5:51
